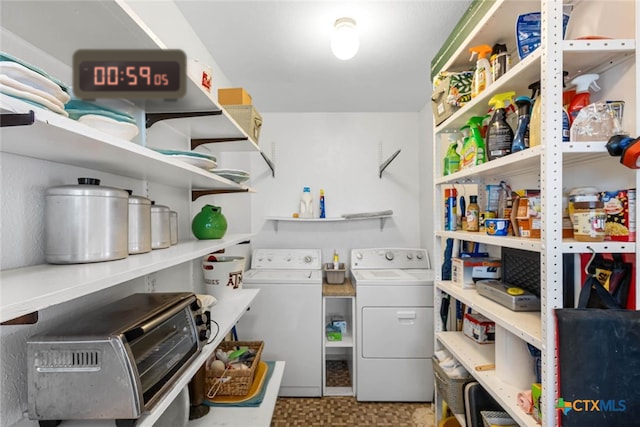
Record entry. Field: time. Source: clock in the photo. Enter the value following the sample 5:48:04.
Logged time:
0:59:05
